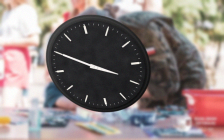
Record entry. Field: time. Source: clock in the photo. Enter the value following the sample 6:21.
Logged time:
3:50
